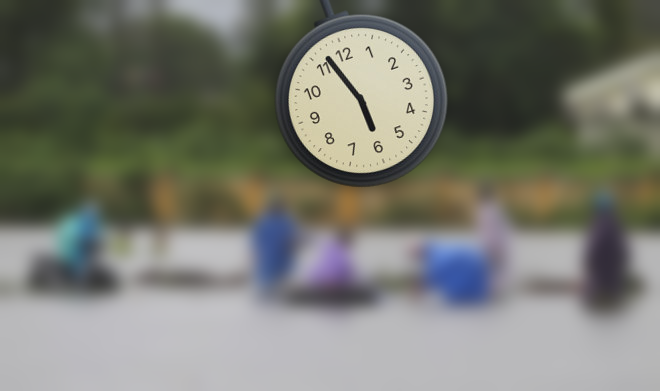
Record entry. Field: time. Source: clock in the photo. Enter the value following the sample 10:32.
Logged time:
5:57
